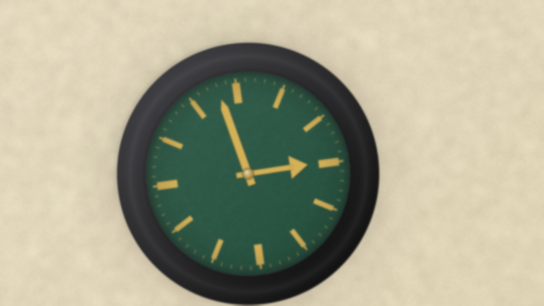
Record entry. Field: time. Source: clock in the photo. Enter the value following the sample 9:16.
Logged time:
2:58
